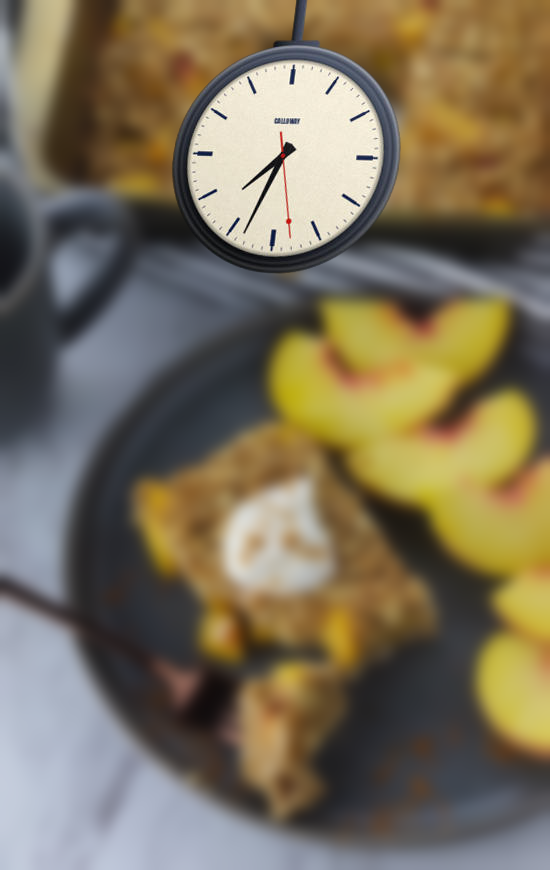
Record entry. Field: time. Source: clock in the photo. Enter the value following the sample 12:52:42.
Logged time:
7:33:28
